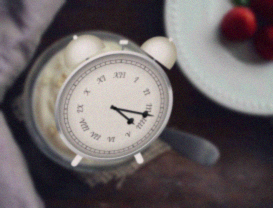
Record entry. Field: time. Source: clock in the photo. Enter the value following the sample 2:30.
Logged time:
4:17
